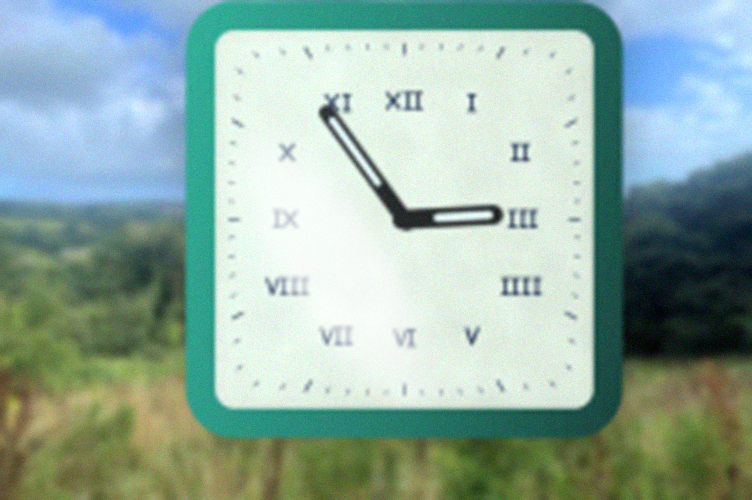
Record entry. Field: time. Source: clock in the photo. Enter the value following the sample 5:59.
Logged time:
2:54
